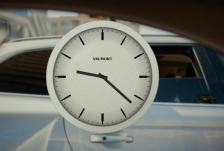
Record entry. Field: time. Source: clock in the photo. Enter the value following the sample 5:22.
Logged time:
9:22
